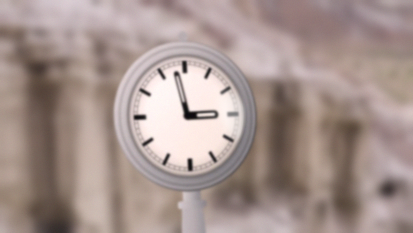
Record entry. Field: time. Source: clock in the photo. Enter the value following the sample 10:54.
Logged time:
2:58
